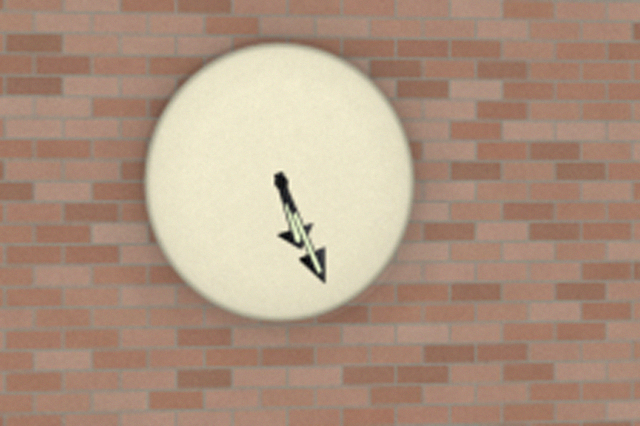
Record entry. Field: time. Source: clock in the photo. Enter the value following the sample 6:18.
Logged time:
5:26
